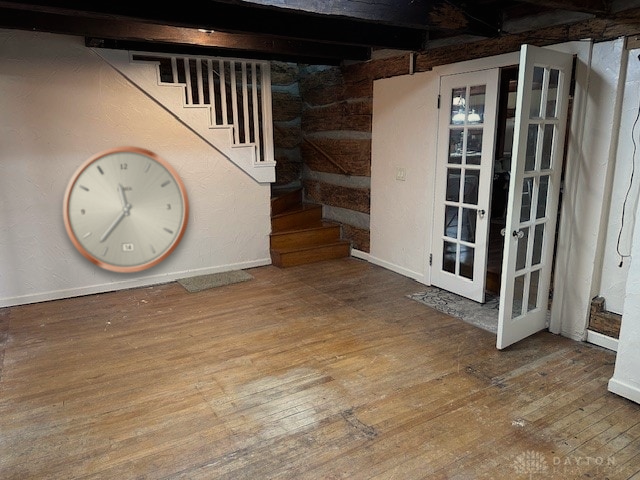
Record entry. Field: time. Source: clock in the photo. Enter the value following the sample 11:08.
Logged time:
11:37
